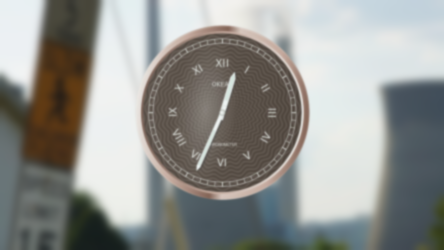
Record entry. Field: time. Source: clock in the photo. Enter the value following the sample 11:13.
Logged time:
12:34
